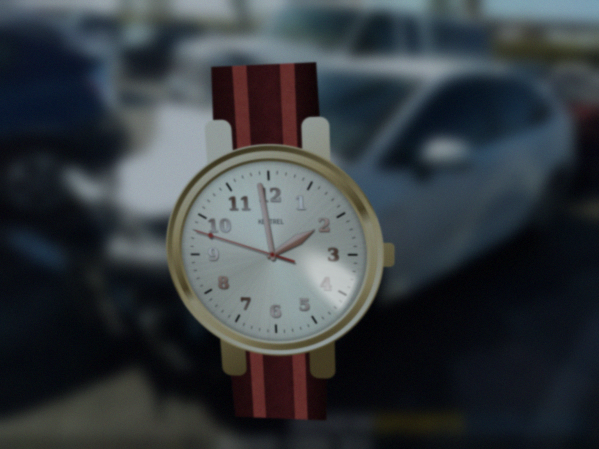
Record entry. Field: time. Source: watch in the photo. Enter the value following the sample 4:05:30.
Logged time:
1:58:48
